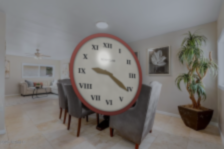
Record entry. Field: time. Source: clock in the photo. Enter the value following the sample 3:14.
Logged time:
9:21
